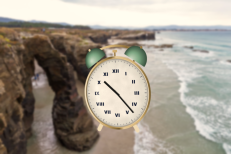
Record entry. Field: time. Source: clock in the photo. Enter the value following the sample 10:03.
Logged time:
10:23
